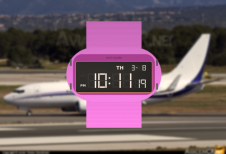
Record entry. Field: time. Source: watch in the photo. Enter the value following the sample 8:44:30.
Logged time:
10:11:19
